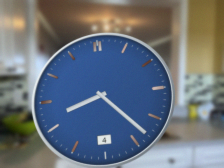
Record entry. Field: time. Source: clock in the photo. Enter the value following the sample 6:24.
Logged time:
8:23
